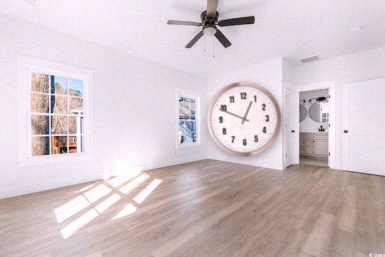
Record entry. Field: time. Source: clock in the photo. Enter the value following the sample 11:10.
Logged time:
12:49
